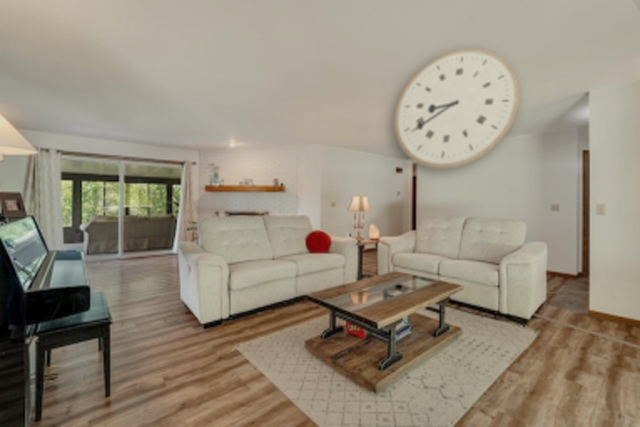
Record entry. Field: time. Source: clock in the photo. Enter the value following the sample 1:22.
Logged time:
8:39
